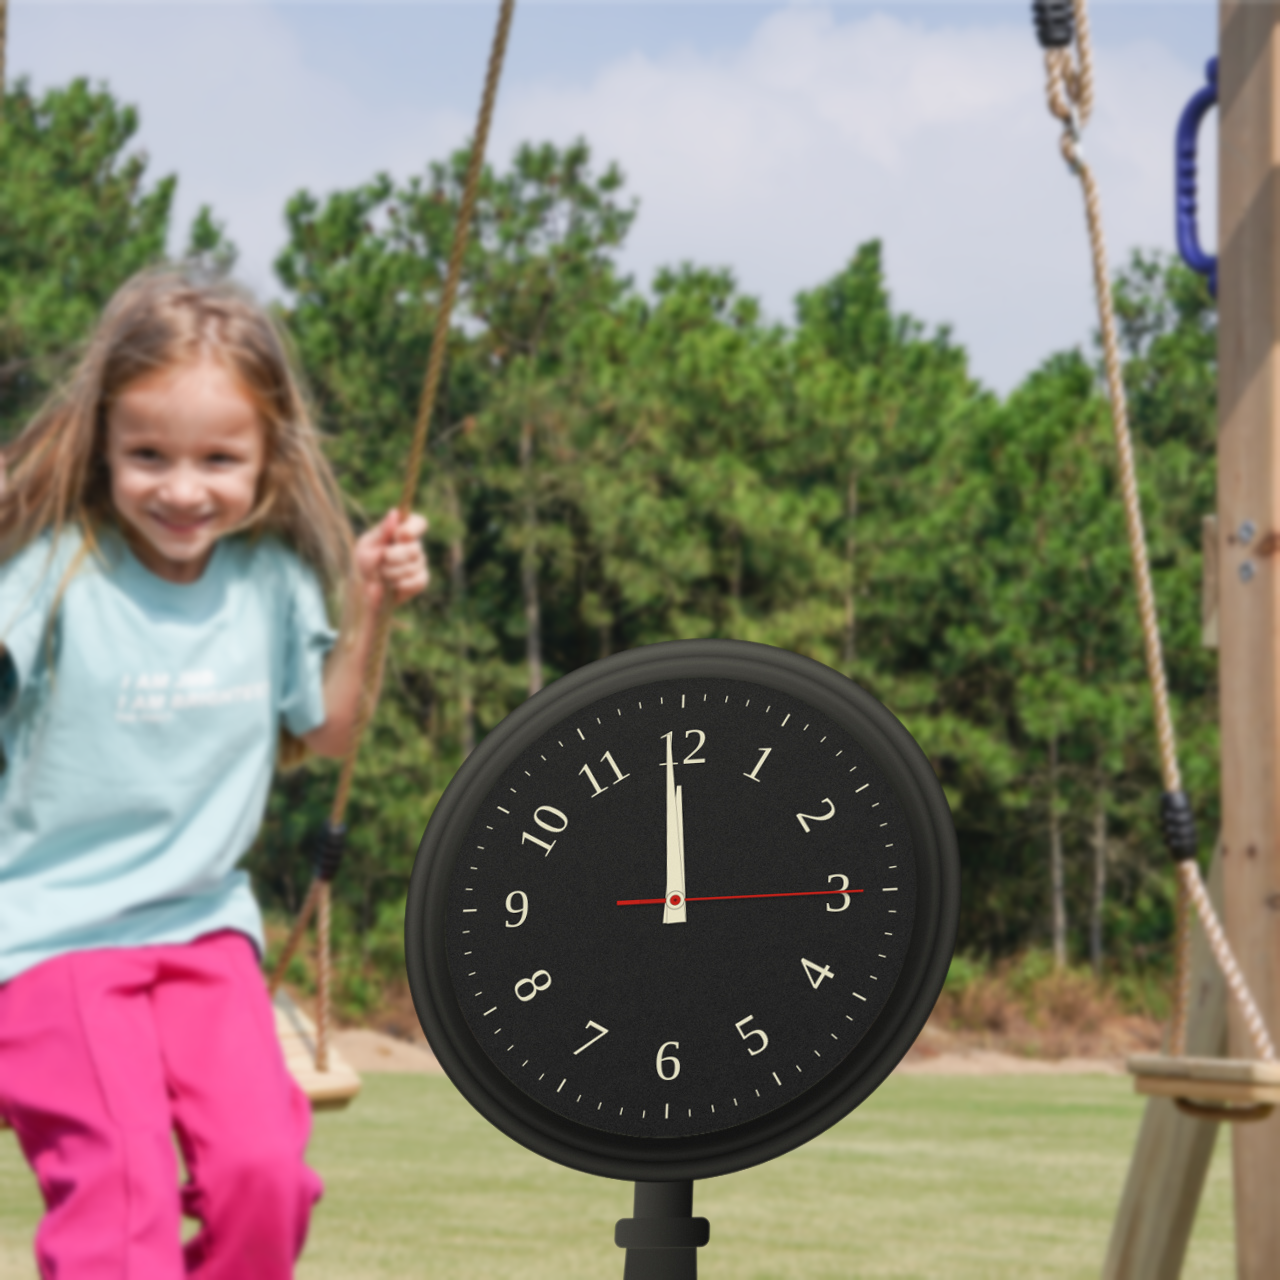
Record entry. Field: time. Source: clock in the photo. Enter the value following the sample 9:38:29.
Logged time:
11:59:15
